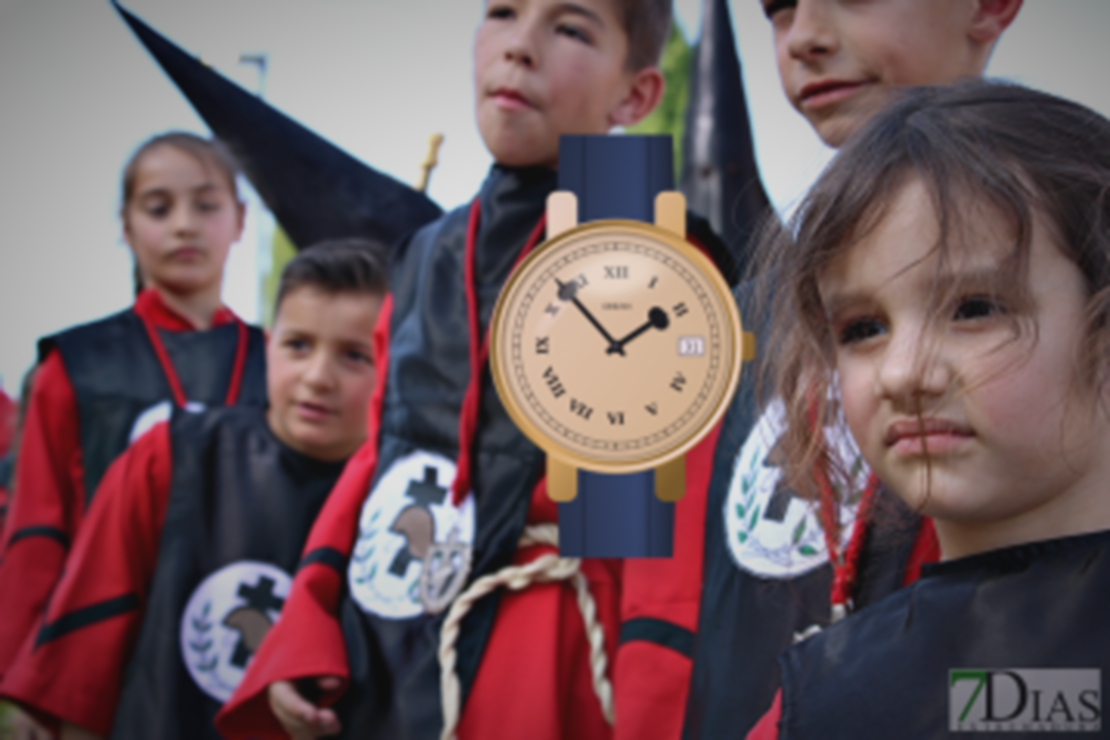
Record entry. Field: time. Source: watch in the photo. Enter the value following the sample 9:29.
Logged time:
1:53
